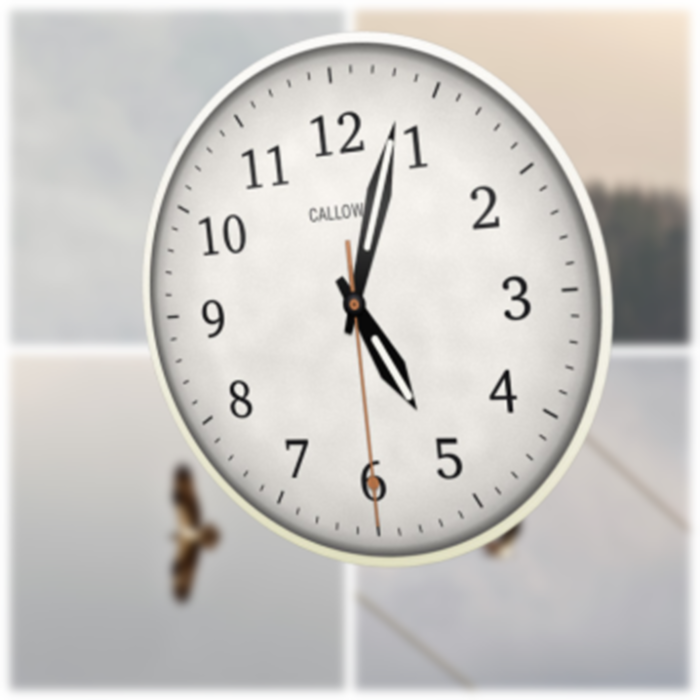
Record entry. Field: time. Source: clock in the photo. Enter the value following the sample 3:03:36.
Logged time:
5:03:30
